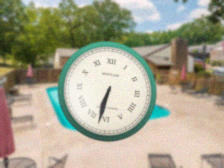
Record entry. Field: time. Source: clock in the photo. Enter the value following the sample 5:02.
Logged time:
6:32
